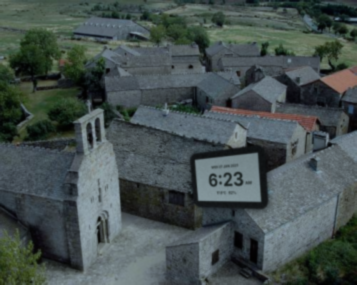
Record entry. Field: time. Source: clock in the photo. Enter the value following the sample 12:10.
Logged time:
6:23
